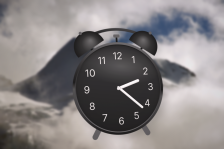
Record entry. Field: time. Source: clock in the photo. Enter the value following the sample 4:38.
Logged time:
2:22
